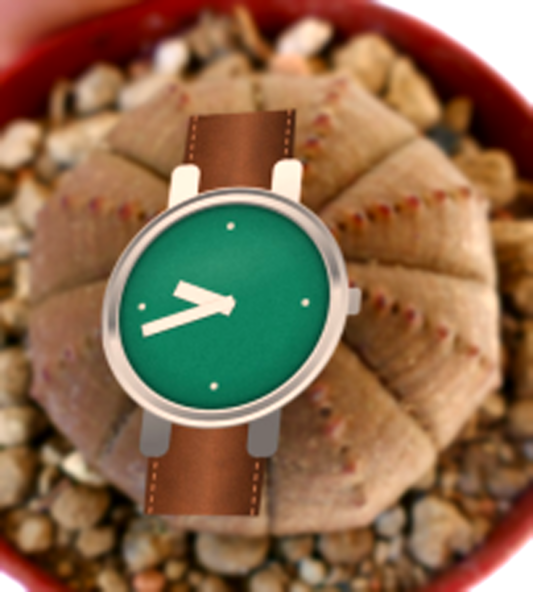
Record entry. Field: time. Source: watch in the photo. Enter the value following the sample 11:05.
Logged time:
9:42
